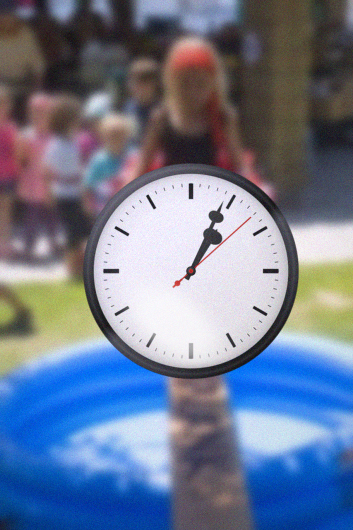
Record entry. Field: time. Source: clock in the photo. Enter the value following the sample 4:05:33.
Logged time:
1:04:08
